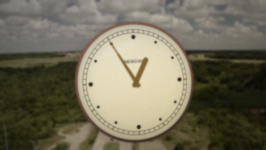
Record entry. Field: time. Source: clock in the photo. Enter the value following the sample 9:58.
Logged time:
12:55
